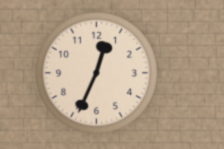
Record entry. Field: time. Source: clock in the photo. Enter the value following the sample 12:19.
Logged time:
12:34
